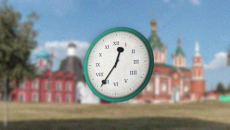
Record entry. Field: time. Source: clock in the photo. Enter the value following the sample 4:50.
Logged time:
12:36
